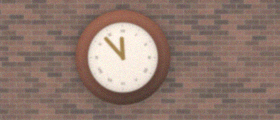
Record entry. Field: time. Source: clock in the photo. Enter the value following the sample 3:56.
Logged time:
11:53
